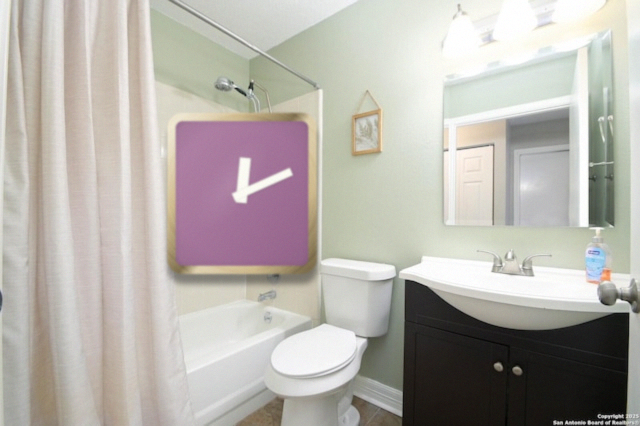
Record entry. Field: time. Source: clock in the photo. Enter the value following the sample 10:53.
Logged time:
12:11
